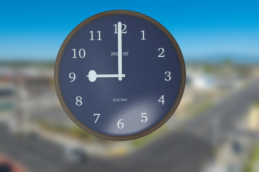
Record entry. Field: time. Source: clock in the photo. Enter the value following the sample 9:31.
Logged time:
9:00
